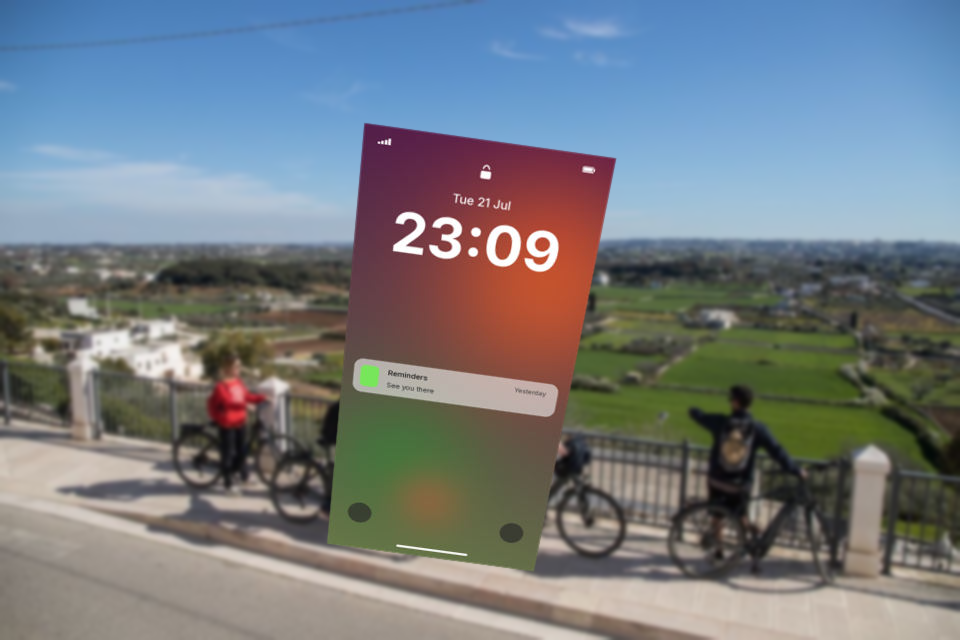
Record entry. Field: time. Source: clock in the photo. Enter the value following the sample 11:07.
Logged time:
23:09
